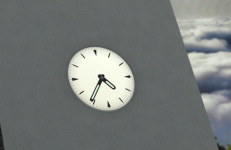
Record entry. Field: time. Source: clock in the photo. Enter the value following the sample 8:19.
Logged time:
4:36
